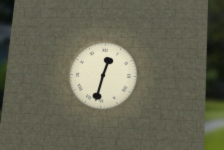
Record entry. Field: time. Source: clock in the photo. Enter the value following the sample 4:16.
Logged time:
12:32
